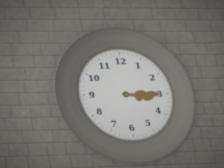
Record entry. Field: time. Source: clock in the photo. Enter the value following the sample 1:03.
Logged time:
3:15
